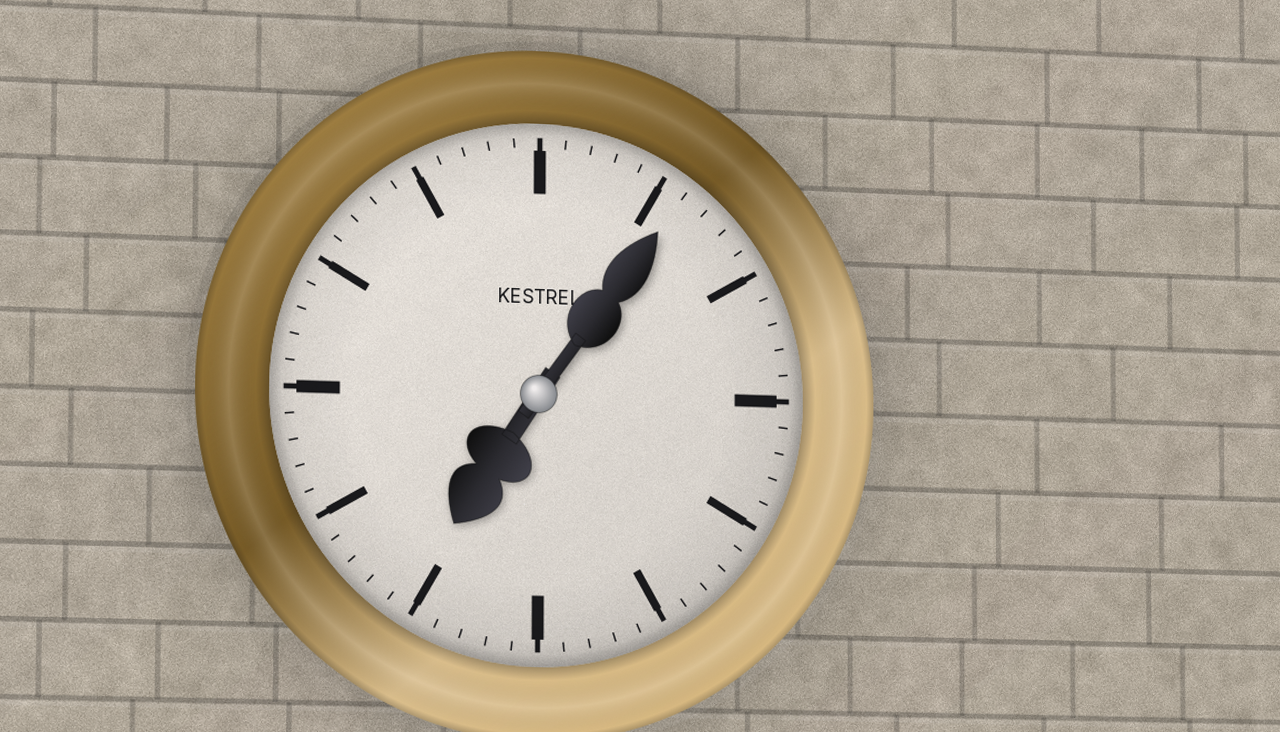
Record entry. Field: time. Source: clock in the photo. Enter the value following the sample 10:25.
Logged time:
7:06
